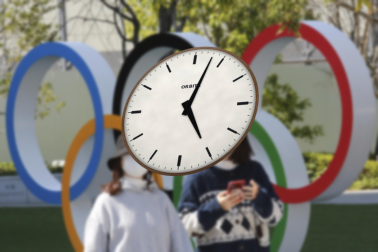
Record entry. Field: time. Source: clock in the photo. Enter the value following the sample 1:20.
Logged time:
5:03
